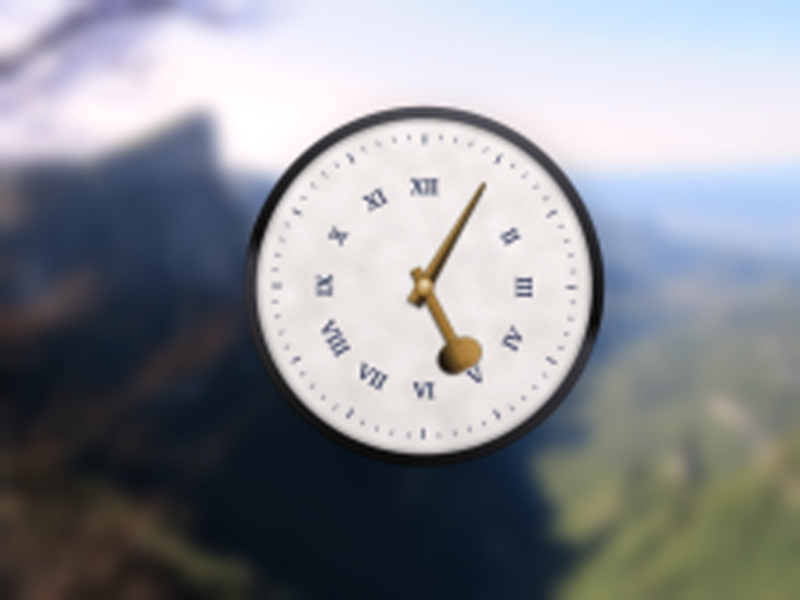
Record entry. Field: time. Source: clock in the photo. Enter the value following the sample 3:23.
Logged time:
5:05
